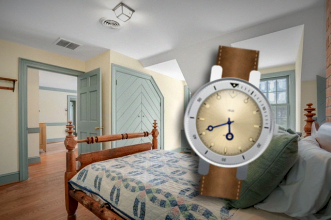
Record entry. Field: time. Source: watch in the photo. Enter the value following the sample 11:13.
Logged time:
5:41
